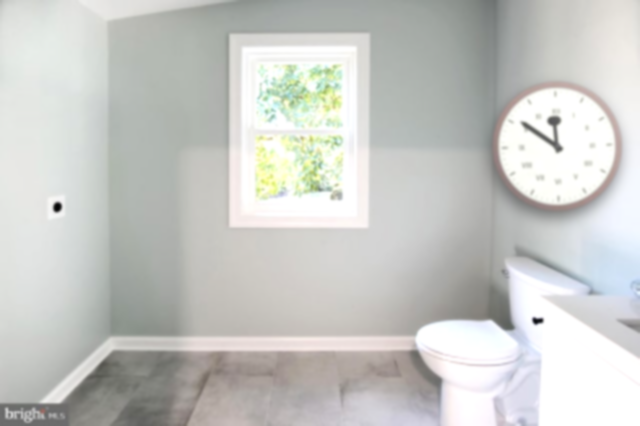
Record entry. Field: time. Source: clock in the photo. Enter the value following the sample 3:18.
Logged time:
11:51
